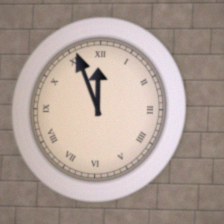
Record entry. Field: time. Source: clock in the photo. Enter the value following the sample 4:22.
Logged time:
11:56
